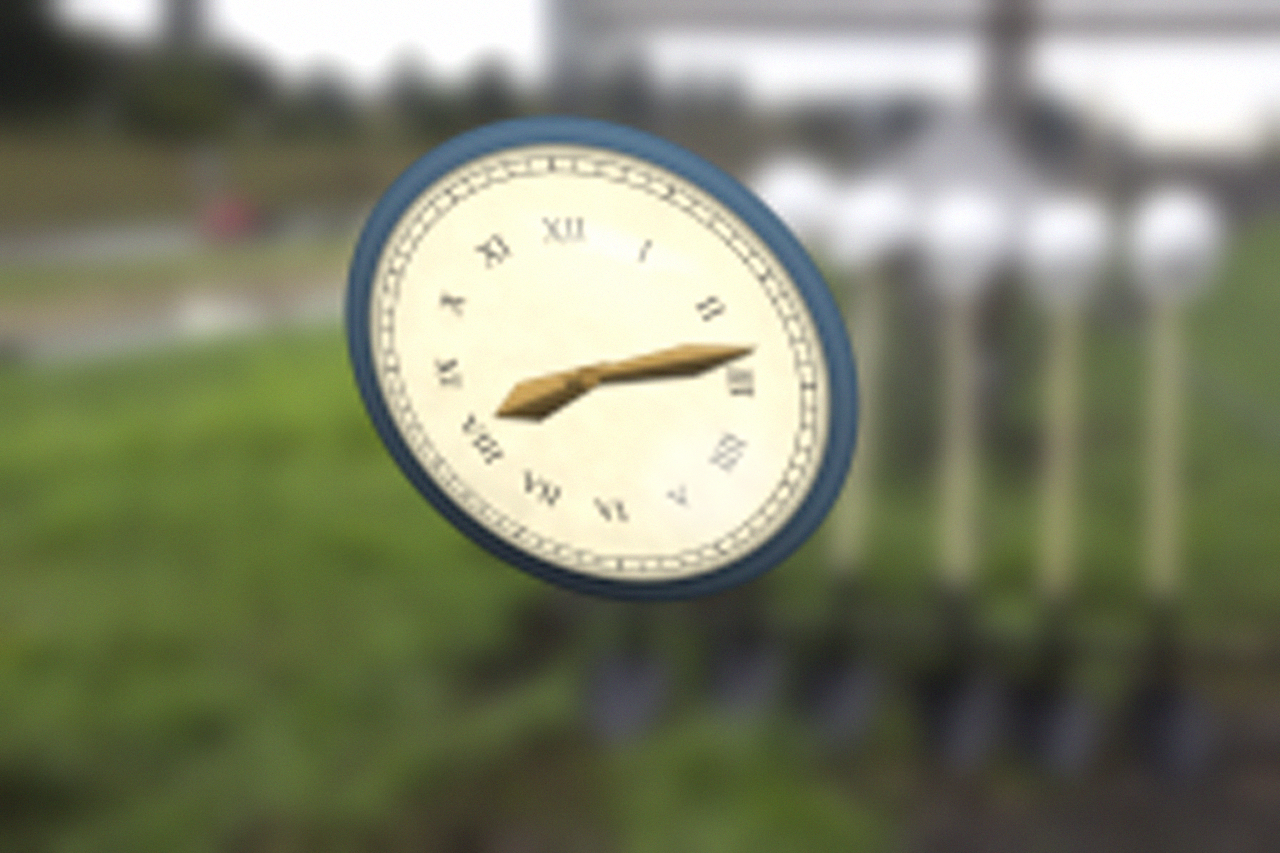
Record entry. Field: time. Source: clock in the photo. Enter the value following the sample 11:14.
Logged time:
8:13
